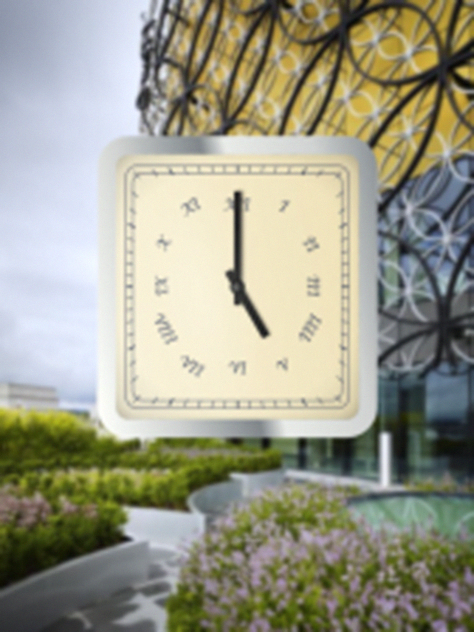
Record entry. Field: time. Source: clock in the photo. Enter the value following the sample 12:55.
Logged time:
5:00
